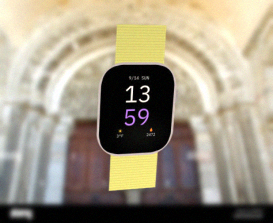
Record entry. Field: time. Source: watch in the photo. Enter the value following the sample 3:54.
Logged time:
13:59
